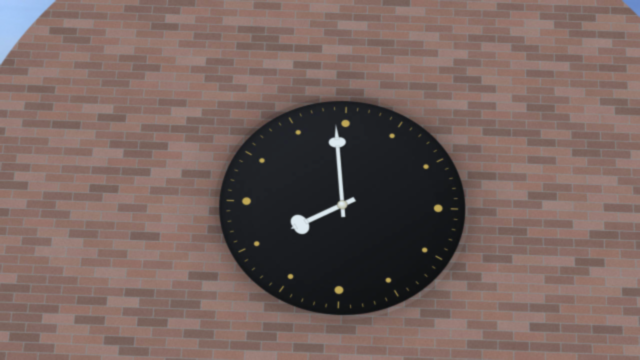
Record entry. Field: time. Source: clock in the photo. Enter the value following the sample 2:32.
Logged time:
7:59
